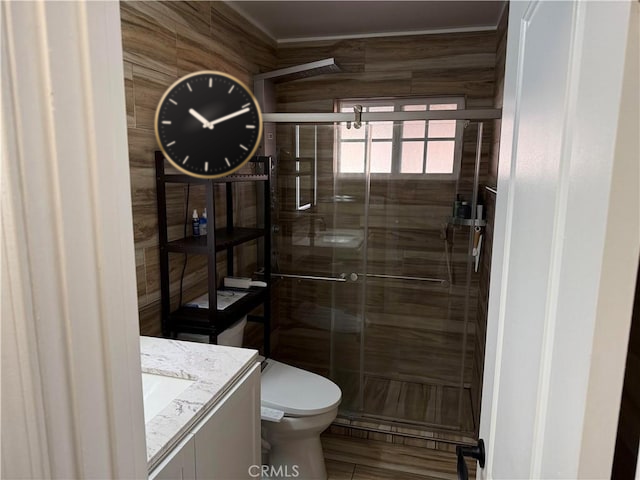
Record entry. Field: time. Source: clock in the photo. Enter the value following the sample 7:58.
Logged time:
10:11
